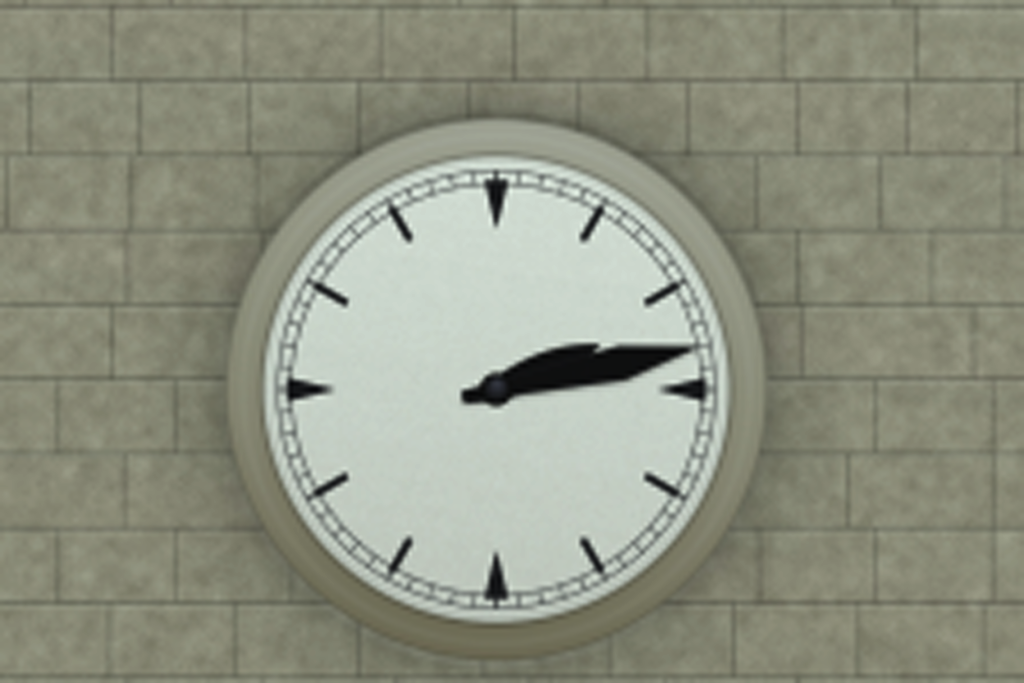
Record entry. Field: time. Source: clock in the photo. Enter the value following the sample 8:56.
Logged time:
2:13
